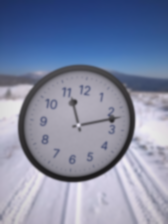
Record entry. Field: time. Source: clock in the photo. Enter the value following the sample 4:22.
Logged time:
11:12
